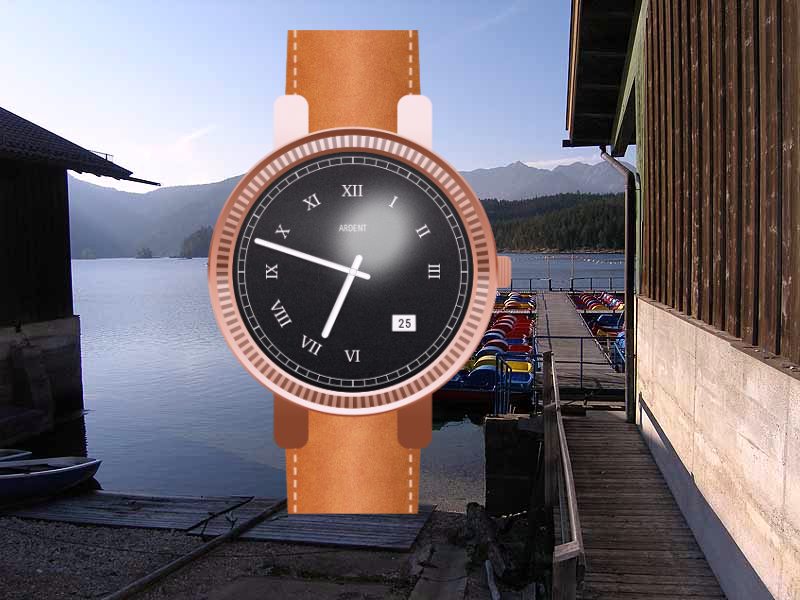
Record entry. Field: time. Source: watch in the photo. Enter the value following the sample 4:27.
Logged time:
6:48
